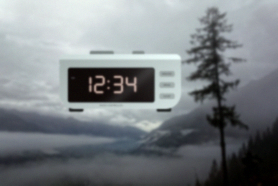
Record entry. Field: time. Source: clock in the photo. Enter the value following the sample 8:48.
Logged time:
12:34
